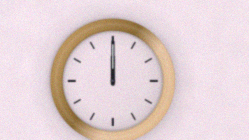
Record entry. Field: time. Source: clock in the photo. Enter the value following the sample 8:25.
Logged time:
12:00
